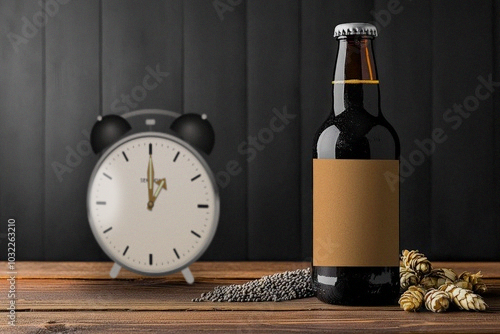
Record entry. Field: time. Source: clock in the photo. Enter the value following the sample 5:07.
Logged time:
1:00
